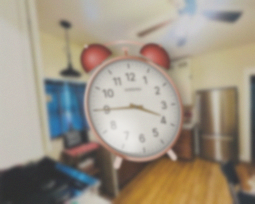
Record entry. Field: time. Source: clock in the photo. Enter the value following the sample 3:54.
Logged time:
3:45
